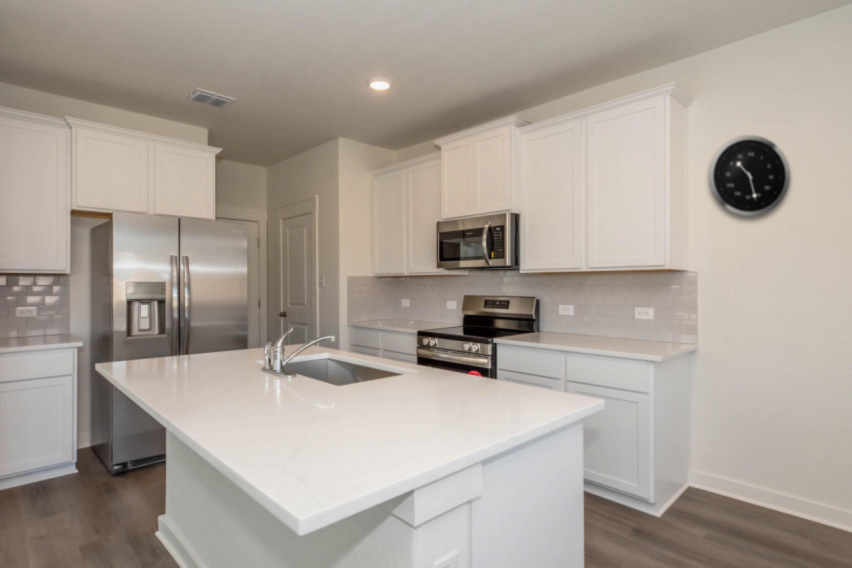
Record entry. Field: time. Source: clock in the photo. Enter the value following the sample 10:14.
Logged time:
10:27
